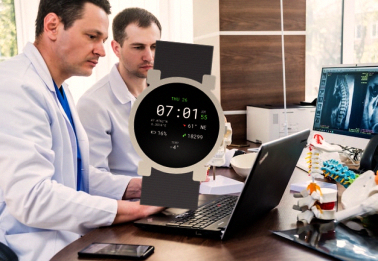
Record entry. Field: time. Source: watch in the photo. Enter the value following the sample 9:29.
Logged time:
7:01
